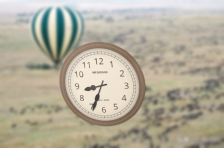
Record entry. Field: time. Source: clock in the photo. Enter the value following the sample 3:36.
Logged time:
8:34
